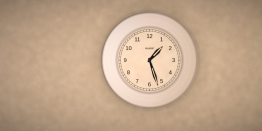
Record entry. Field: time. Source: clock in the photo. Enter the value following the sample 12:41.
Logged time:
1:27
